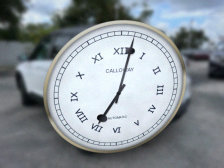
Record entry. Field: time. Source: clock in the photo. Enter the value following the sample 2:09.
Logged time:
7:02
